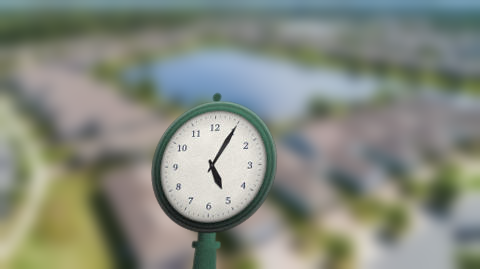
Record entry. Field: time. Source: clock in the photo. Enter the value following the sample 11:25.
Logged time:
5:05
